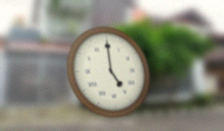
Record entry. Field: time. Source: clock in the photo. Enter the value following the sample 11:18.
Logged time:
5:00
